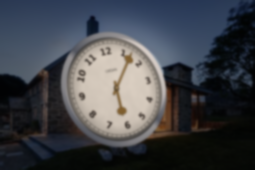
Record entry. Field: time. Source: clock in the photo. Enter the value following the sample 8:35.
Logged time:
6:07
